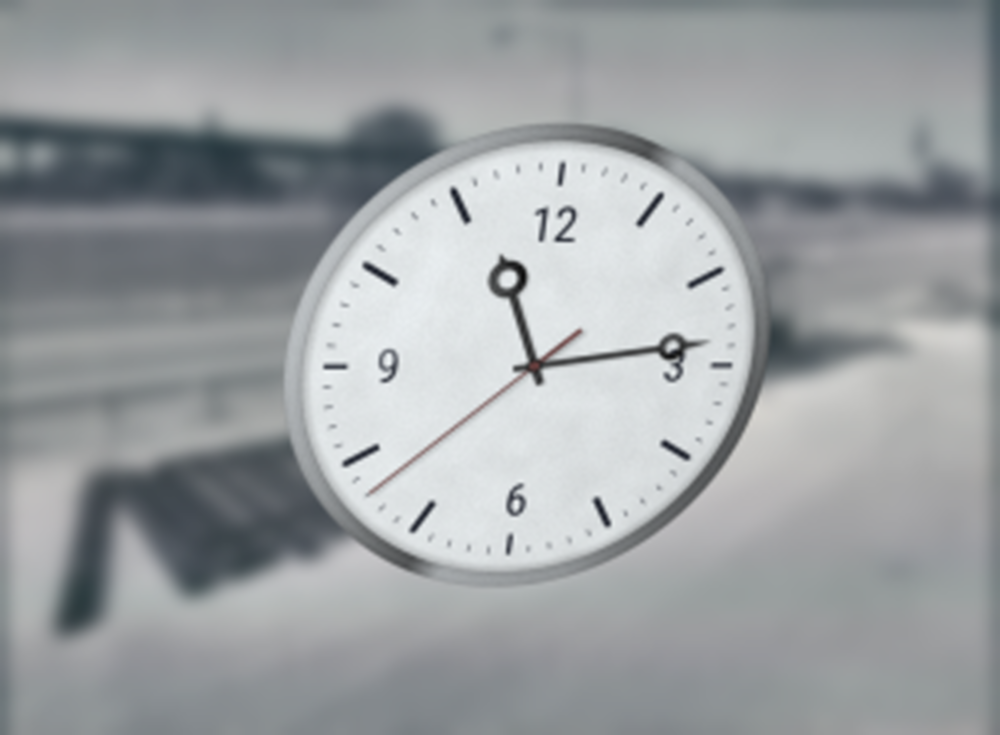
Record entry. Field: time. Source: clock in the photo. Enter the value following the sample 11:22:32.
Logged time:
11:13:38
